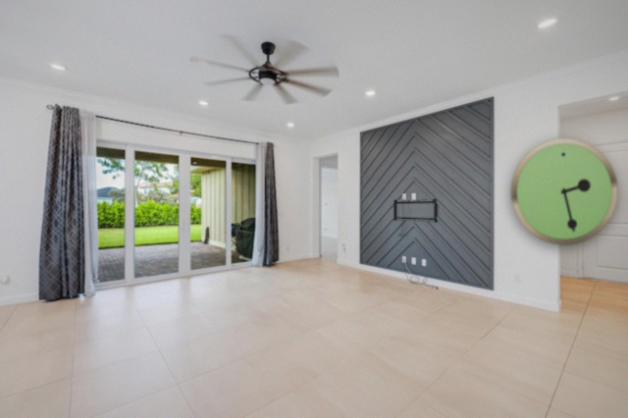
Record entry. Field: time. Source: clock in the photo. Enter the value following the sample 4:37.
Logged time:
2:28
